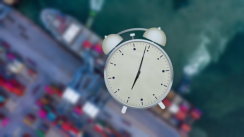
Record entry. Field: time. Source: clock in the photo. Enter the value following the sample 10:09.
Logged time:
7:04
